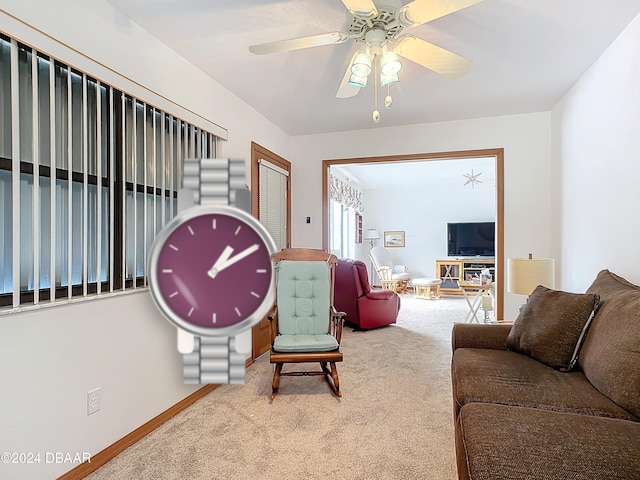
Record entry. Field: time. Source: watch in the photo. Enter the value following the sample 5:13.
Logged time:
1:10
